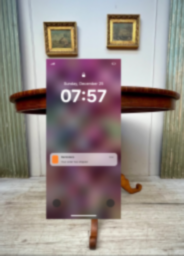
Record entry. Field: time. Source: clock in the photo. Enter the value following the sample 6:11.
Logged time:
7:57
